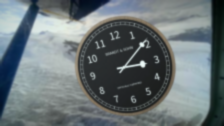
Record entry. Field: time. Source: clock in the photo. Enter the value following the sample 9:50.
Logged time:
3:09
